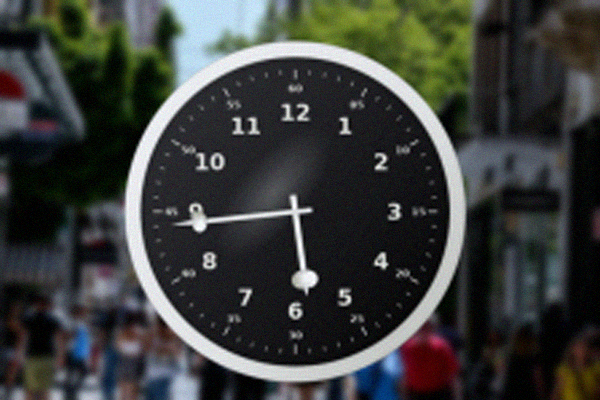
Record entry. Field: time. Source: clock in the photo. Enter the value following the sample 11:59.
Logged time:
5:44
